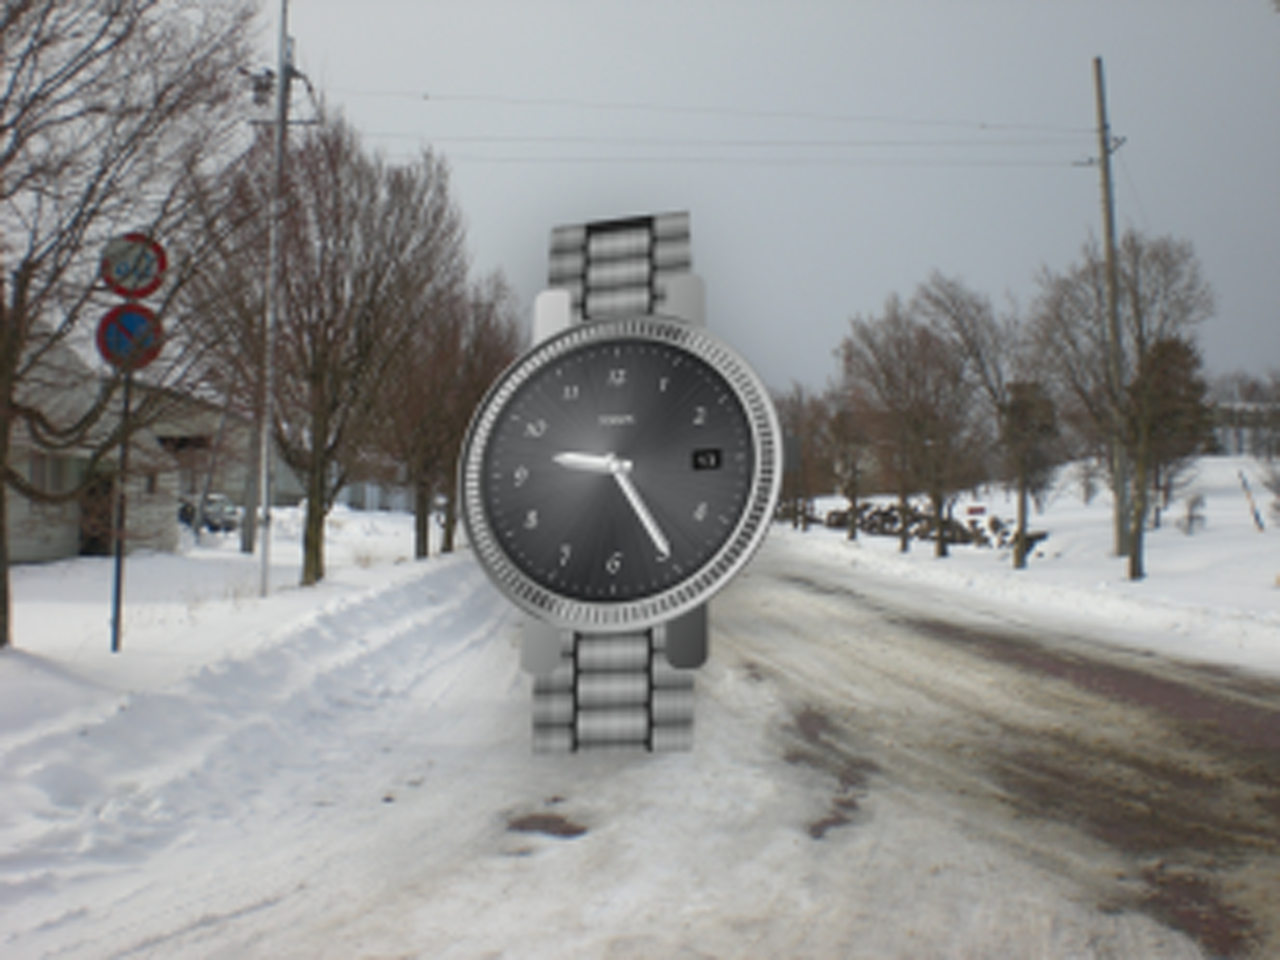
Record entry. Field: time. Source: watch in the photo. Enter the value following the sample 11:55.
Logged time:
9:25
